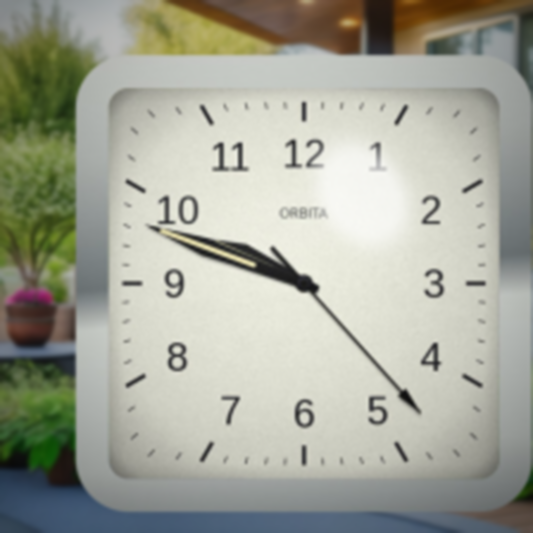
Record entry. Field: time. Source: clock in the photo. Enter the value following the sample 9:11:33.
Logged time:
9:48:23
